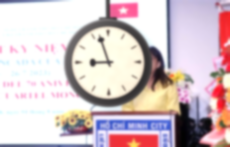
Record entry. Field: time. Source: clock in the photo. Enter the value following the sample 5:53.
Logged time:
8:57
